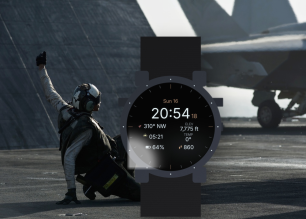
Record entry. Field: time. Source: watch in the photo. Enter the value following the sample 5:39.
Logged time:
20:54
